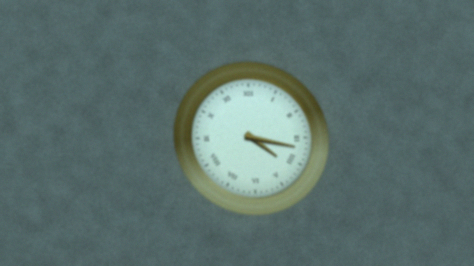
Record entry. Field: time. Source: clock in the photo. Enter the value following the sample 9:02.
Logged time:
4:17
